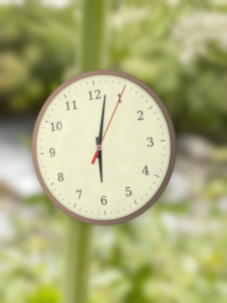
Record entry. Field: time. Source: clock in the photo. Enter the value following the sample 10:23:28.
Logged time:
6:02:05
